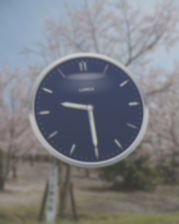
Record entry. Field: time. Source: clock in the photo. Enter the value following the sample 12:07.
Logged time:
9:30
